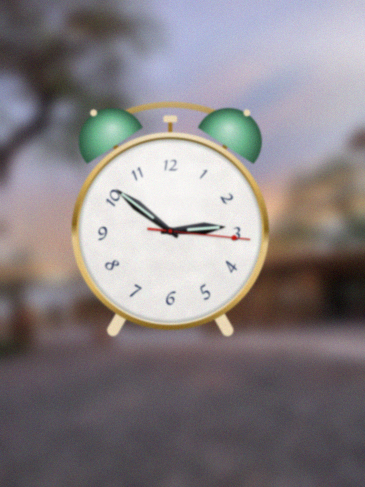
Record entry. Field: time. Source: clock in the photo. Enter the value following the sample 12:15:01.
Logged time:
2:51:16
